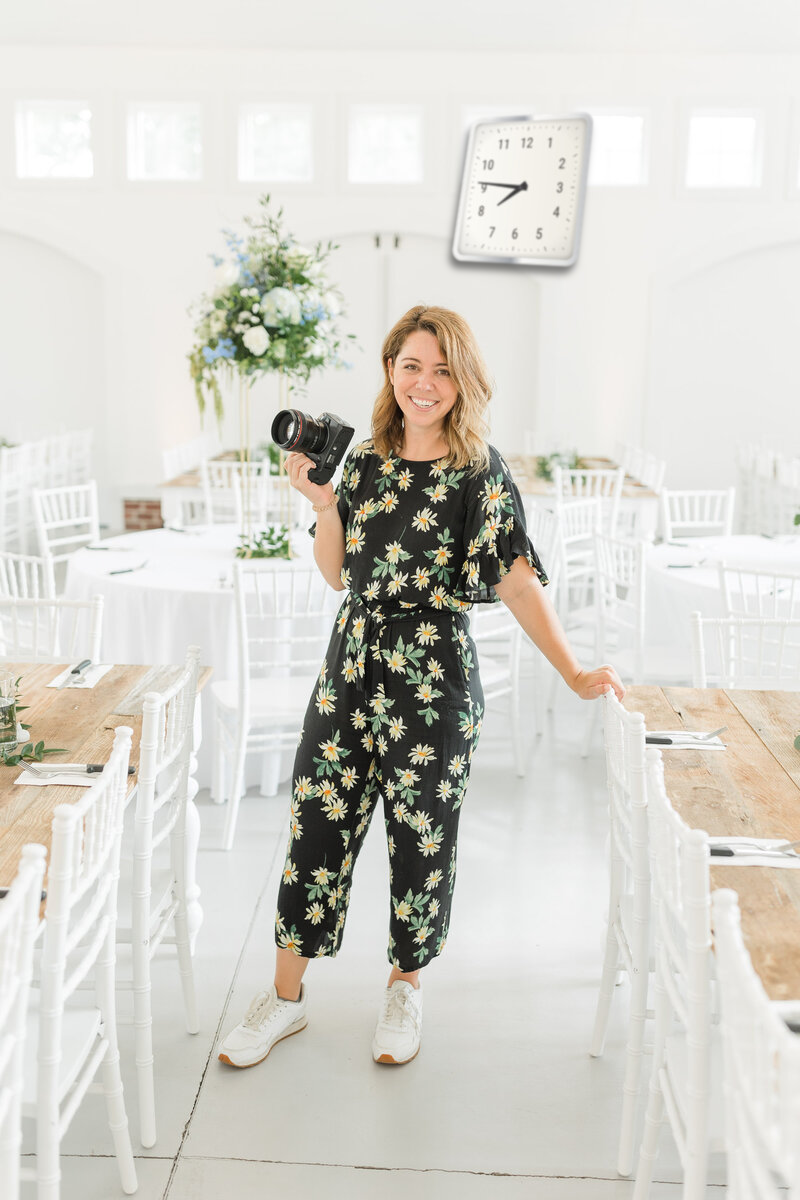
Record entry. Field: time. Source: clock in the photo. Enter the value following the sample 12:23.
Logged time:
7:46
